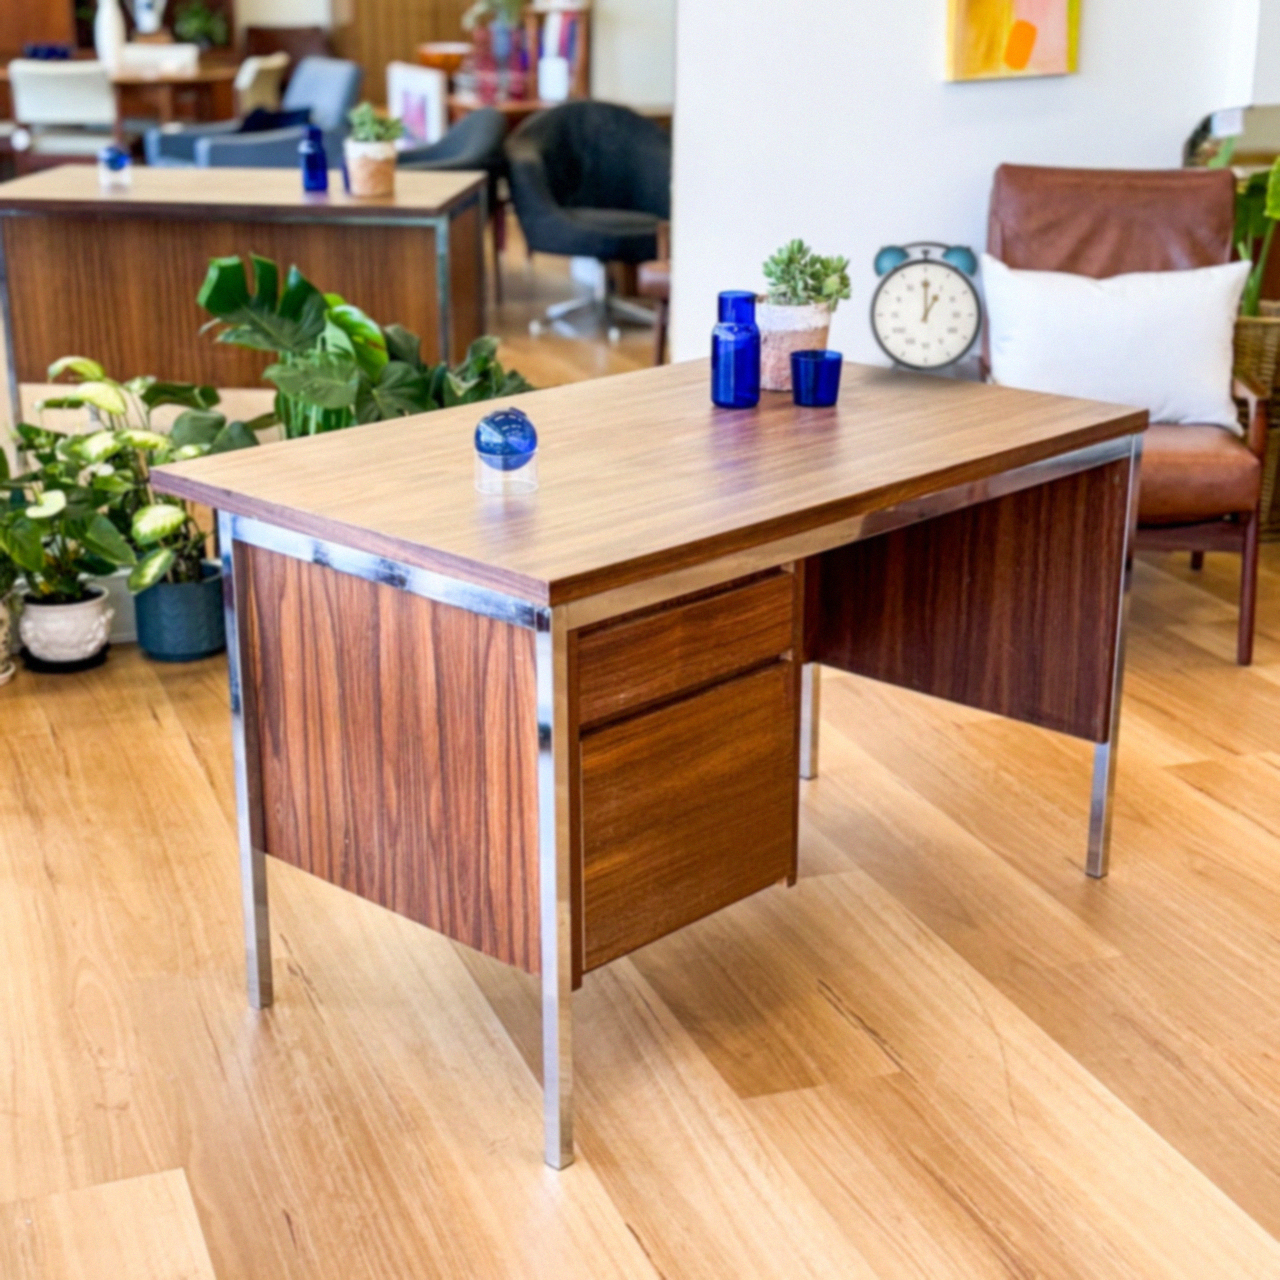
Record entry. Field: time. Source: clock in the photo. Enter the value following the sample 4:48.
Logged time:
1:00
